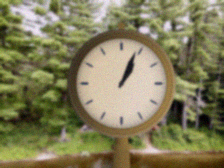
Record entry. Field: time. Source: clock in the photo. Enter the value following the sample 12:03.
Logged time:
1:04
